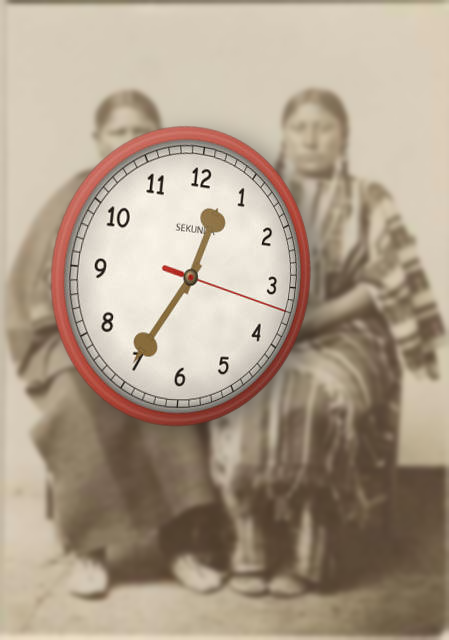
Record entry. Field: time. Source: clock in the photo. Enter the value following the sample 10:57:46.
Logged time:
12:35:17
